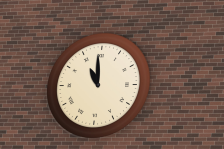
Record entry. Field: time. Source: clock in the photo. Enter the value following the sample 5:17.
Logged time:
10:59
